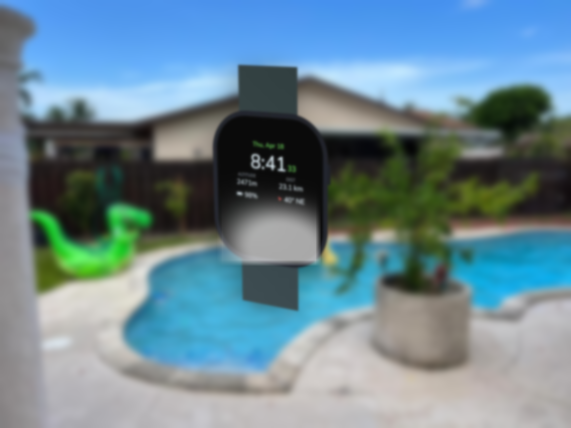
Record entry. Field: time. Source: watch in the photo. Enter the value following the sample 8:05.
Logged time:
8:41
